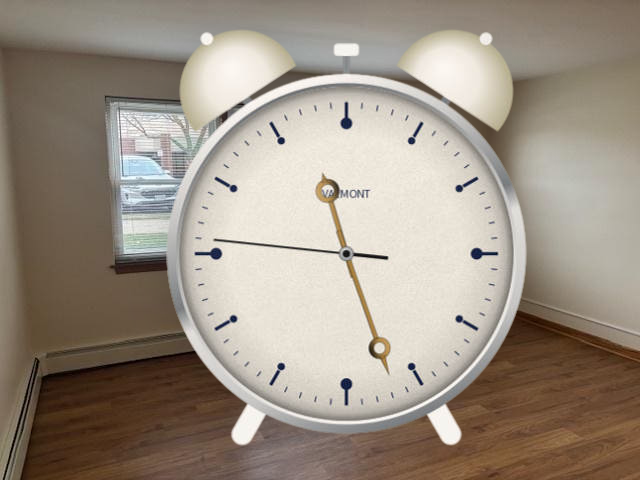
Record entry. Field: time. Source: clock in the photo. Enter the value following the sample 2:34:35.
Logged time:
11:26:46
